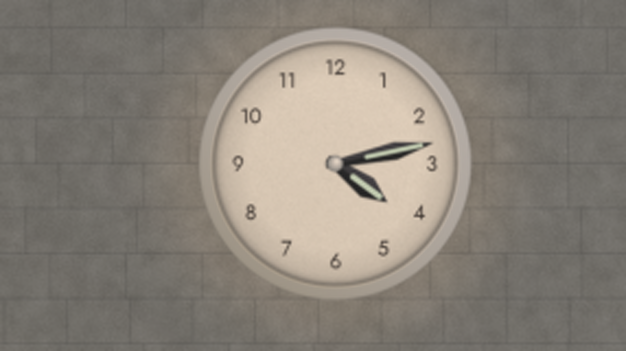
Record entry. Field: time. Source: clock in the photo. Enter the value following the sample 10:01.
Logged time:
4:13
